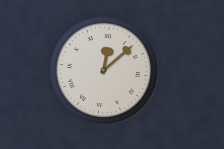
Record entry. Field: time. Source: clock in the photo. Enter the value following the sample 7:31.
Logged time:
12:07
